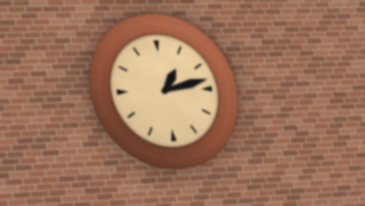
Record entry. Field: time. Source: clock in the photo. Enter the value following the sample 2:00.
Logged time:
1:13
